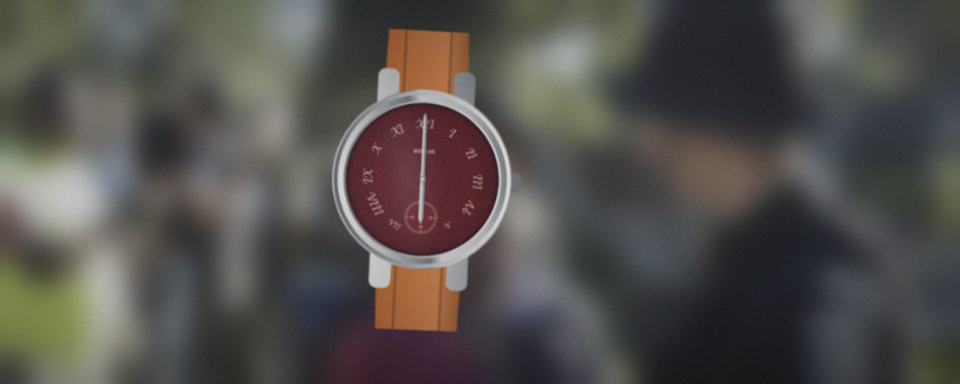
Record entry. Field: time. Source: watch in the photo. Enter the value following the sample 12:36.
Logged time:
6:00
